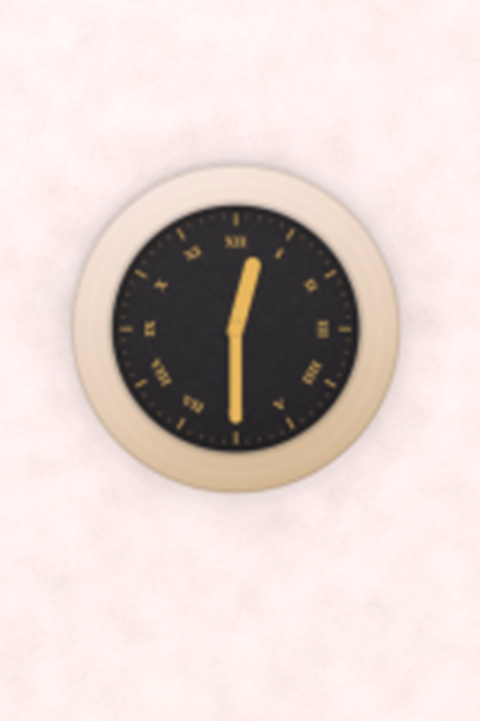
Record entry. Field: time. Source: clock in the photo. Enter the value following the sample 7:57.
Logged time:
12:30
